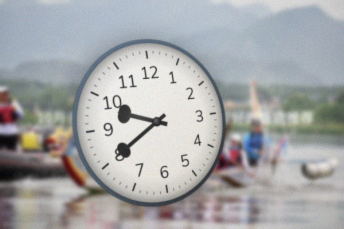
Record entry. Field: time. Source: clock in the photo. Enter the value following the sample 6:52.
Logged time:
9:40
